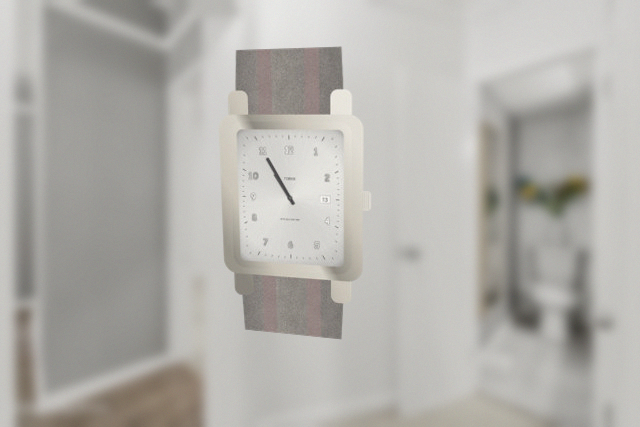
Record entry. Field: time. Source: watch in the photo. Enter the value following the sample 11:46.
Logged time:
10:55
